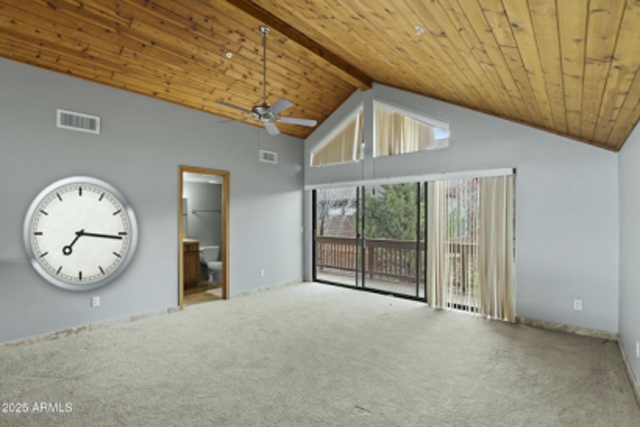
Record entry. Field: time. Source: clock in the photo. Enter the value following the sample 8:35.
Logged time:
7:16
